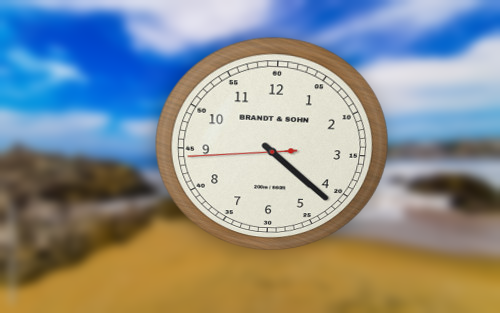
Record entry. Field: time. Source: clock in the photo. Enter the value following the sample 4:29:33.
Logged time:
4:21:44
